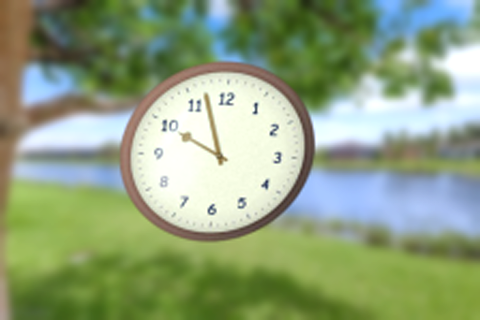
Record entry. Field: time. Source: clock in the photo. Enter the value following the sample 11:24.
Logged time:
9:57
